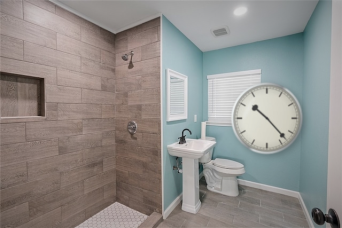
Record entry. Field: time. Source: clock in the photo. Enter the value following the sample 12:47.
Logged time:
10:23
